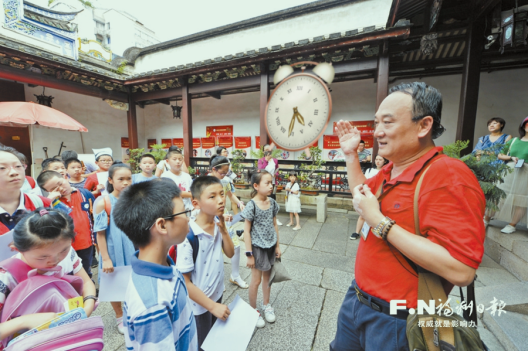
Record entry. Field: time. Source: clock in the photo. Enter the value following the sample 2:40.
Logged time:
4:31
